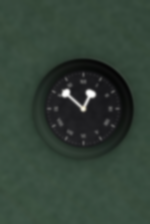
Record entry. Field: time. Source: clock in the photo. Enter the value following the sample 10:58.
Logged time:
12:52
